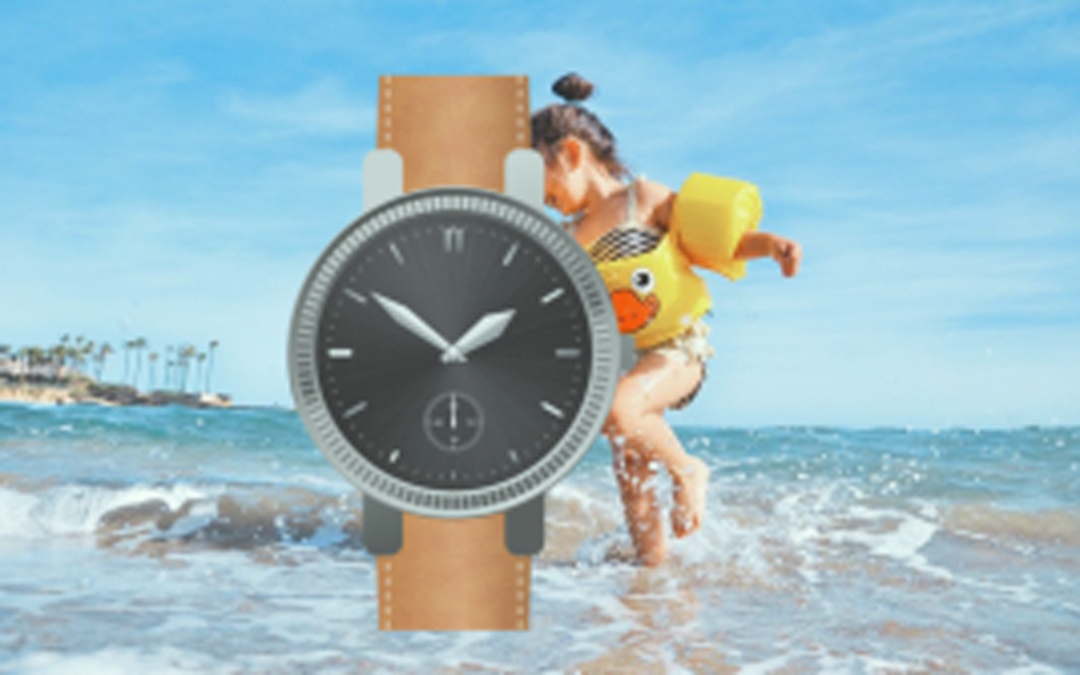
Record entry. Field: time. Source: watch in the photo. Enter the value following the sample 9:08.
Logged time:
1:51
